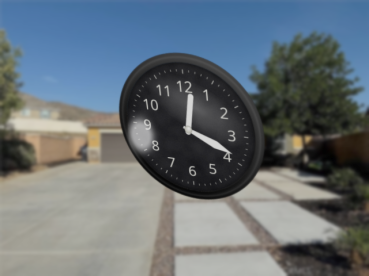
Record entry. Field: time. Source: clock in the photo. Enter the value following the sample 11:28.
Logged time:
12:19
